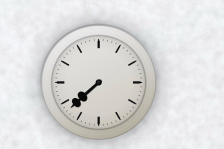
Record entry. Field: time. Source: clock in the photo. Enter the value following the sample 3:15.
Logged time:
7:38
